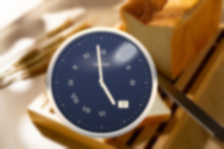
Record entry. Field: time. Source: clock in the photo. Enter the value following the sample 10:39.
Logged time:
4:59
